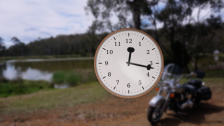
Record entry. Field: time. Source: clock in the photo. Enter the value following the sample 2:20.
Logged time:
12:17
